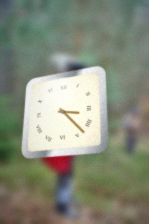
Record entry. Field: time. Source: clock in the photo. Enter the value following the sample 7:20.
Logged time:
3:23
